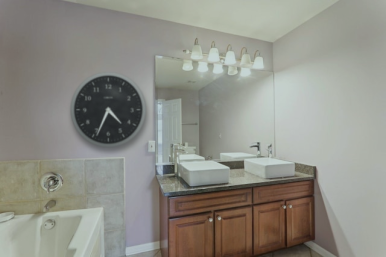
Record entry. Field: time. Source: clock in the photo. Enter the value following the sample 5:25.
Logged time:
4:34
